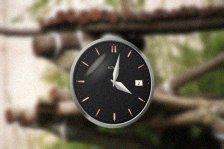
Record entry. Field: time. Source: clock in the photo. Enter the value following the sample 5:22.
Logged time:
4:02
